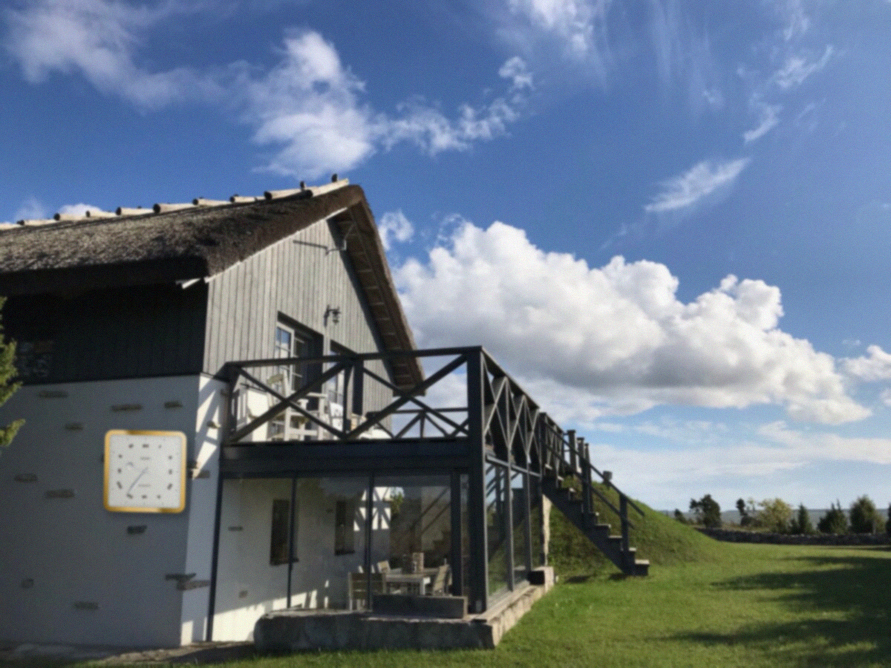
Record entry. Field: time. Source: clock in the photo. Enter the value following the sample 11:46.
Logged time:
9:36
